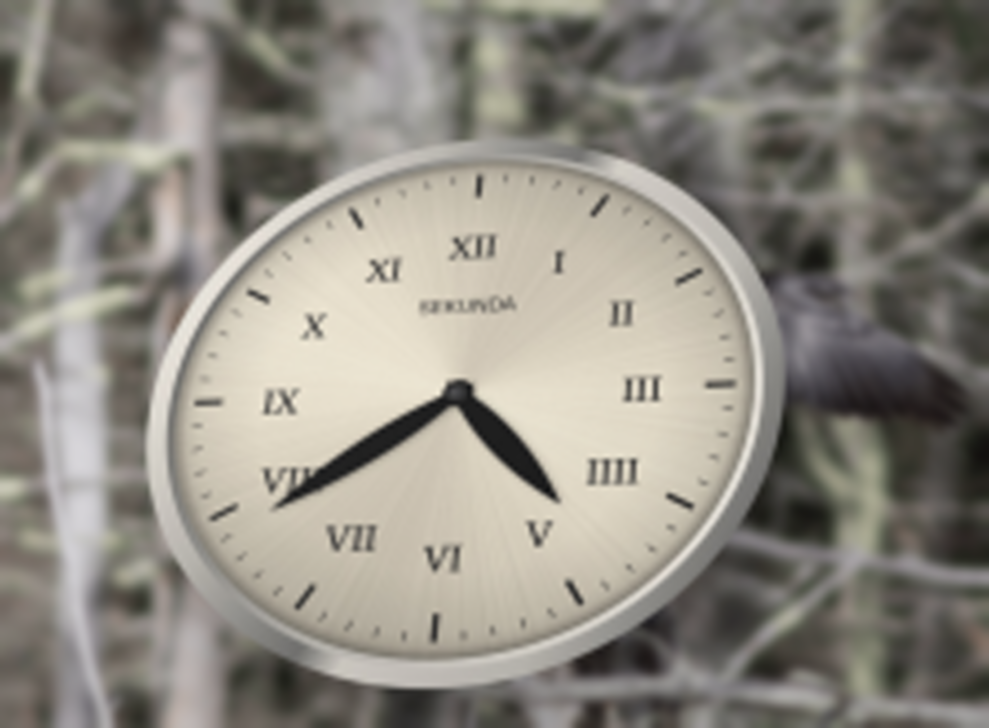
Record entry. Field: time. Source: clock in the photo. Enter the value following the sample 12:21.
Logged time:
4:39
